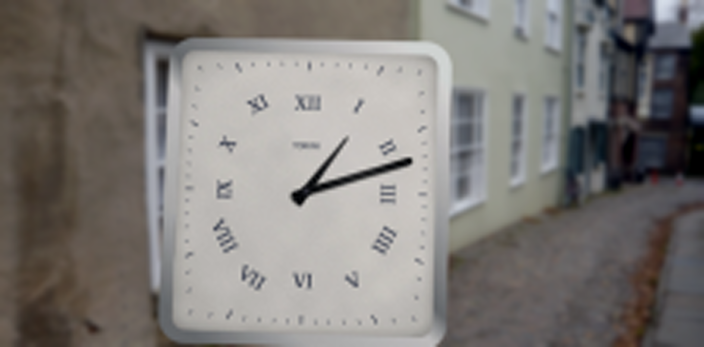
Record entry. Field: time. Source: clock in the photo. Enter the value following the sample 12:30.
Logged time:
1:12
